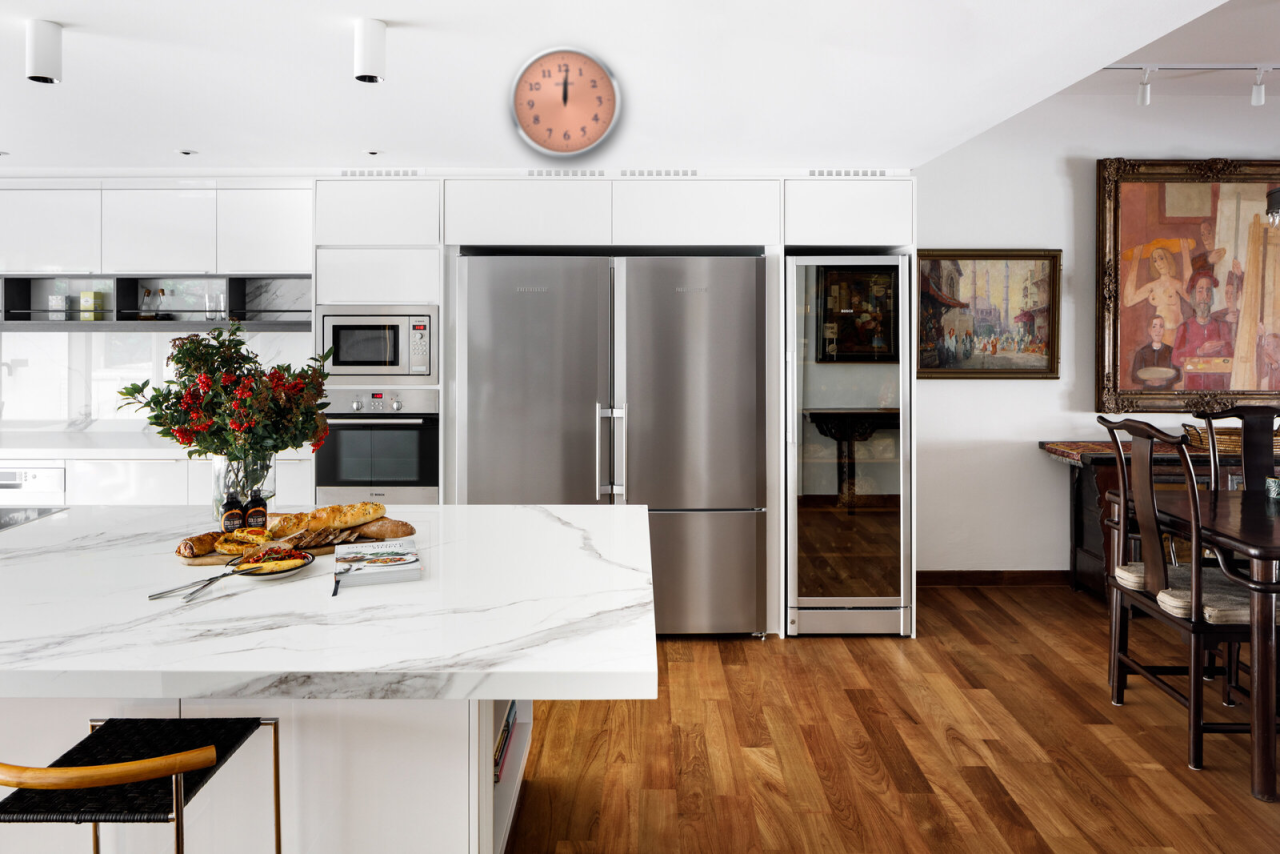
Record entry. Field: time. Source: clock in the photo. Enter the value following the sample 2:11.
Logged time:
12:01
